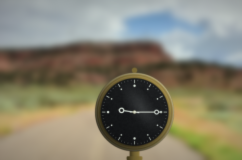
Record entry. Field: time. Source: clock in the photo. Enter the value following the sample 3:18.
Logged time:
9:15
